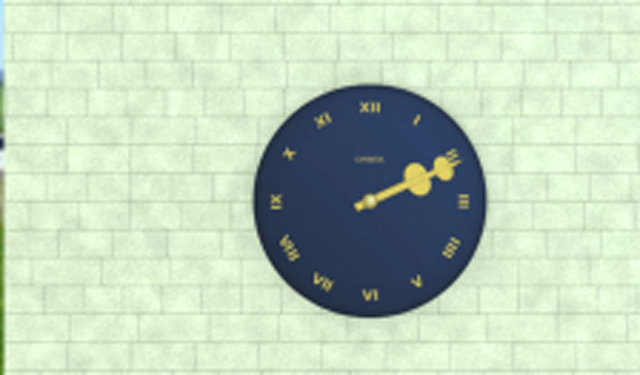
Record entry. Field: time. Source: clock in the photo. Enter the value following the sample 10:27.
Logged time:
2:11
